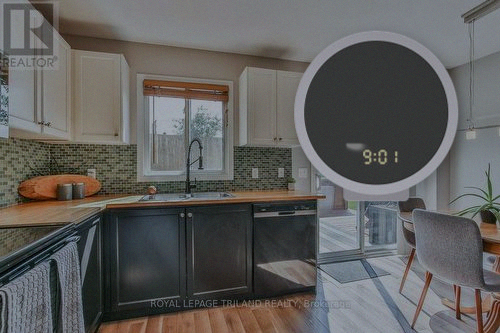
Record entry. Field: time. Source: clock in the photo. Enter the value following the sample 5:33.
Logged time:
9:01
